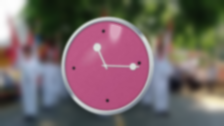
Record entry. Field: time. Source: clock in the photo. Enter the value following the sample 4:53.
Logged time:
11:16
